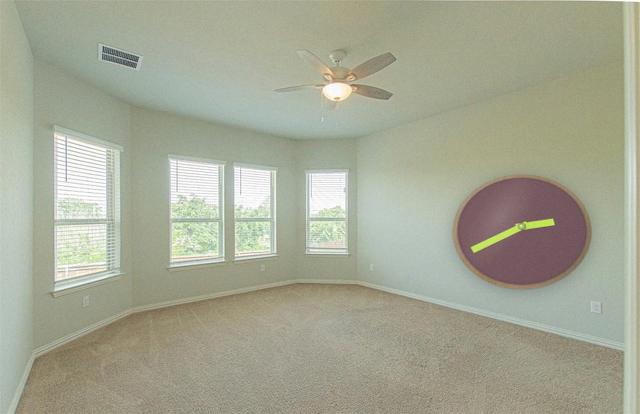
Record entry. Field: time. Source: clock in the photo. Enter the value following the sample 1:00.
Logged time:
2:40
